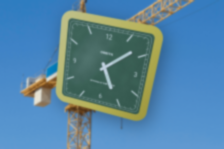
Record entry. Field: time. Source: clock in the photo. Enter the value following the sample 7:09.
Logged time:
5:08
